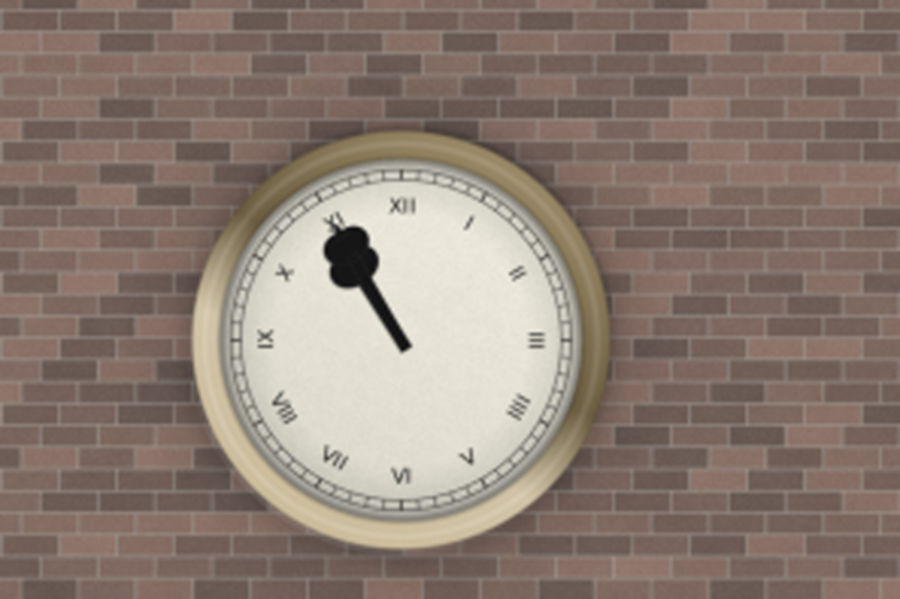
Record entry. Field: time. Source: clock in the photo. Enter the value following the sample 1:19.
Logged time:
10:55
